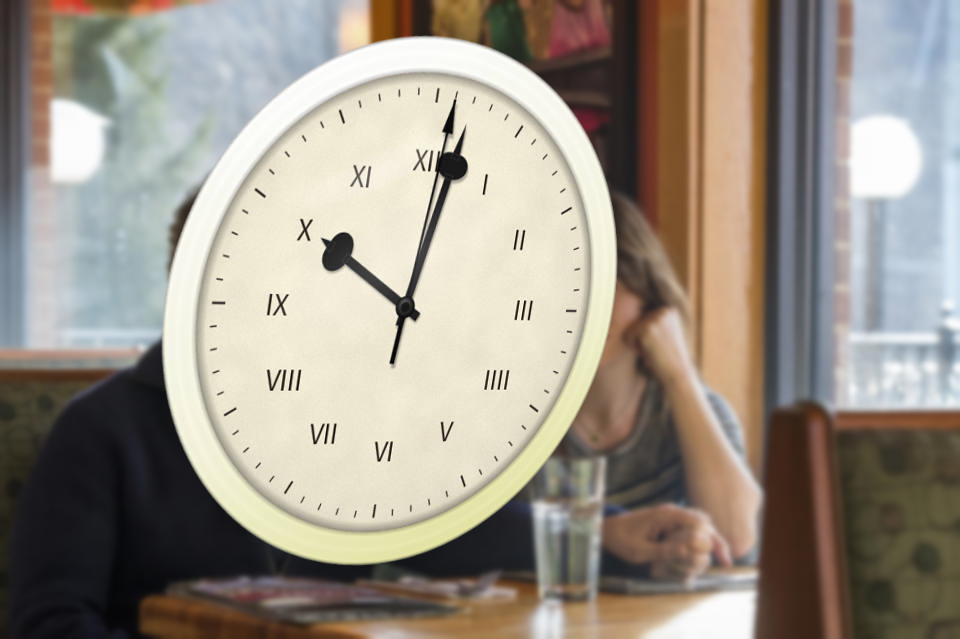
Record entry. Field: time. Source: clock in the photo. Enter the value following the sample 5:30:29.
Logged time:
10:02:01
